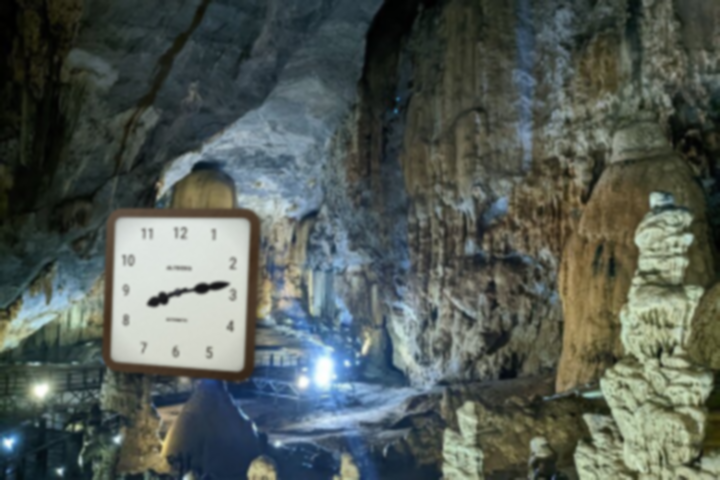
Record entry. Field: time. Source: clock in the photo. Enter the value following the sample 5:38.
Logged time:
8:13
